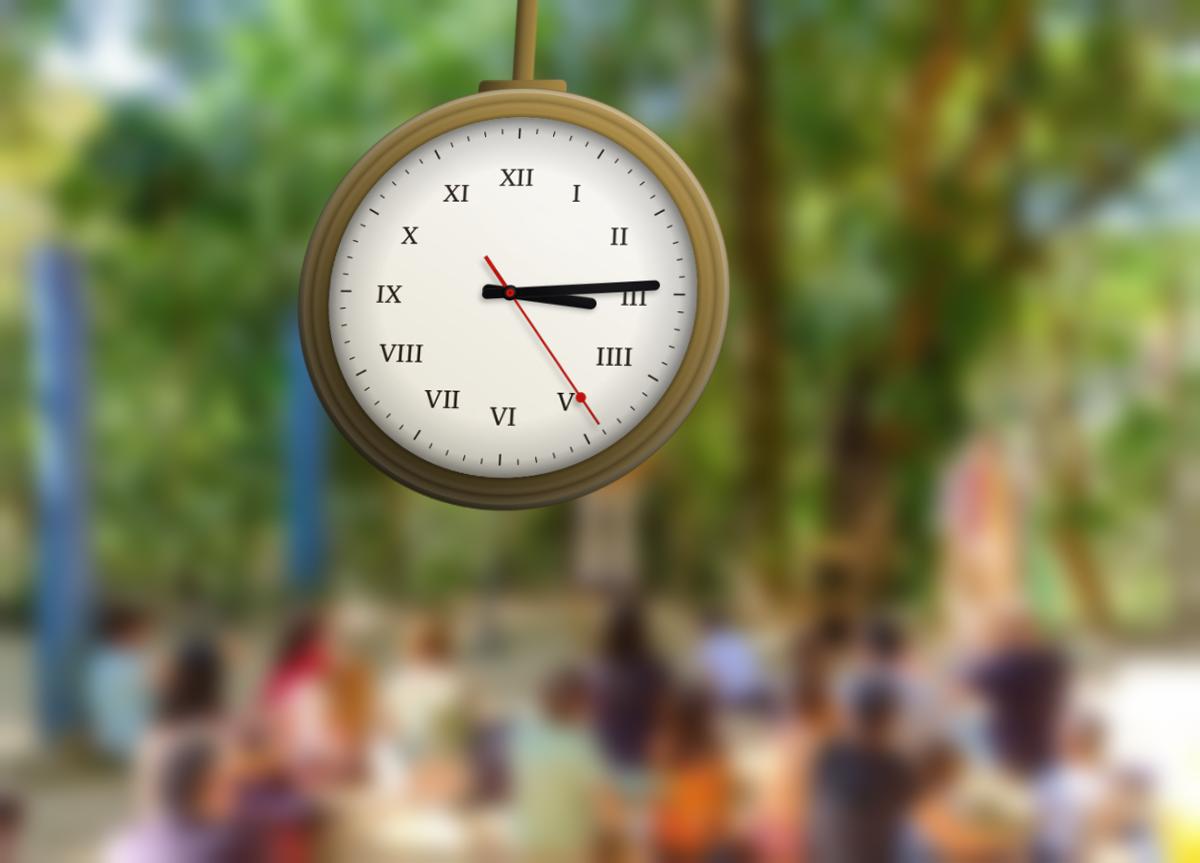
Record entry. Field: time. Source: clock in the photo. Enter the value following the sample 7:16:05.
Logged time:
3:14:24
